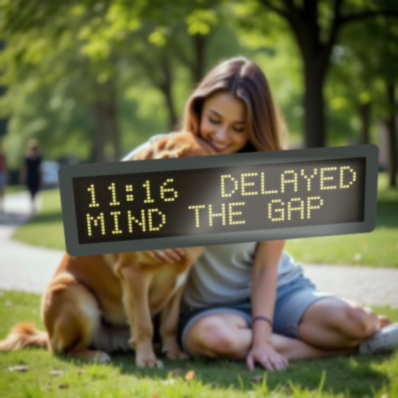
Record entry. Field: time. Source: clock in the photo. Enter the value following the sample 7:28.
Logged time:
11:16
